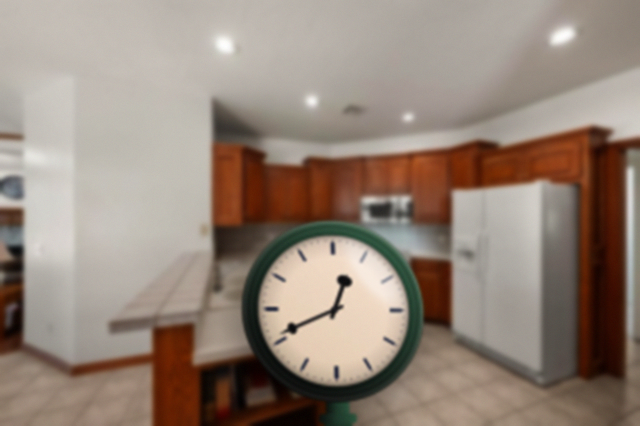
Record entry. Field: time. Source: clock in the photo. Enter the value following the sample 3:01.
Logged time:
12:41
